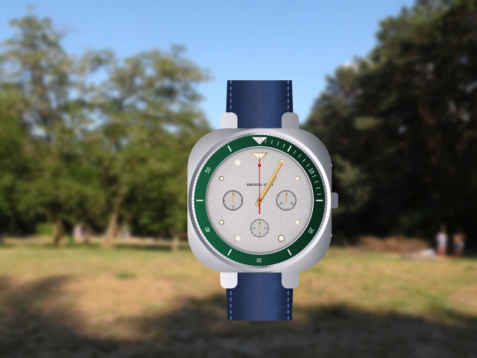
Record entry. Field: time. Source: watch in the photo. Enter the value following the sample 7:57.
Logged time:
1:05
